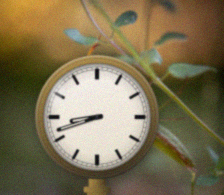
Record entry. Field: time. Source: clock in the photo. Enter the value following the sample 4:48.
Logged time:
8:42
